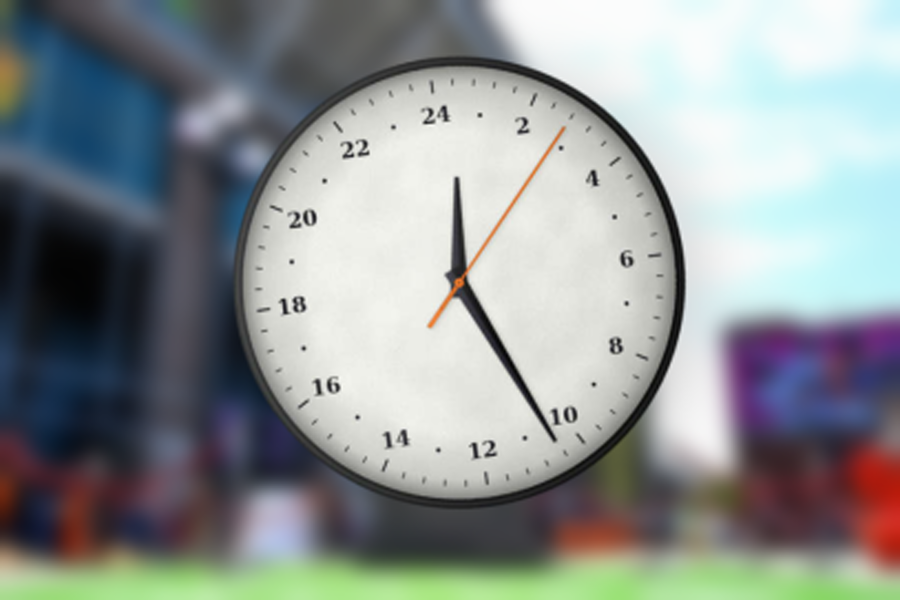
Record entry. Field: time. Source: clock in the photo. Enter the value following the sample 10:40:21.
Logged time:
0:26:07
